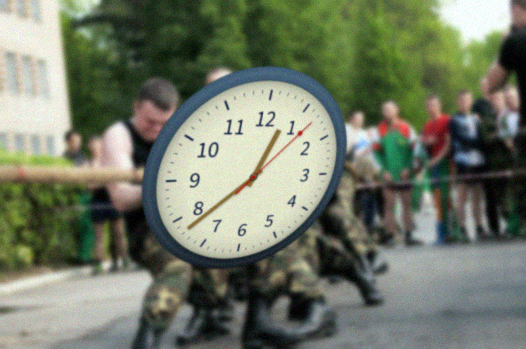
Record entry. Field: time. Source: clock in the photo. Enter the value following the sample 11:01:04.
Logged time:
12:38:07
